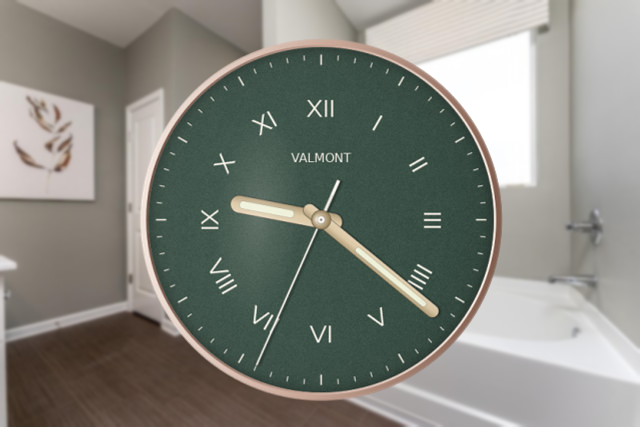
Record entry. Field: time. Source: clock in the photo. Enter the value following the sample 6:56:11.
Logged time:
9:21:34
